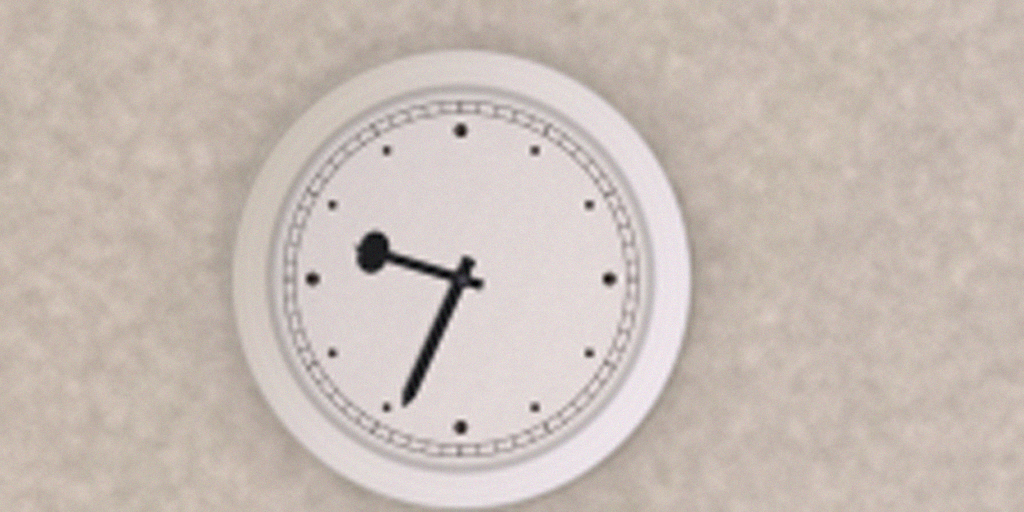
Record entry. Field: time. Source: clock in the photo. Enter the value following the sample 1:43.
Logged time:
9:34
